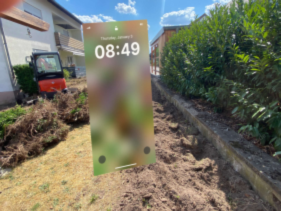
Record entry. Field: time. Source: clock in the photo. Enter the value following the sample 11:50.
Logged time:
8:49
